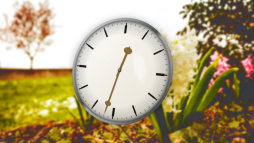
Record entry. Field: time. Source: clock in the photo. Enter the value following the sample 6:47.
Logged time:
12:32
